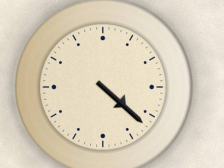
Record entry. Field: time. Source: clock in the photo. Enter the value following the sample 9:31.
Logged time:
4:22
